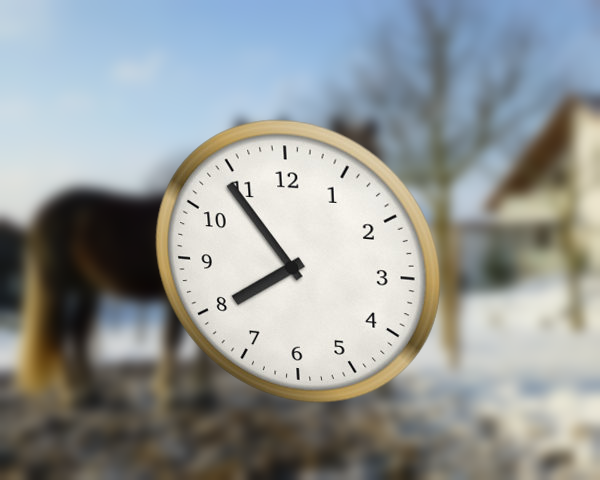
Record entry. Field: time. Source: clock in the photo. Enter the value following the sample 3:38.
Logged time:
7:54
